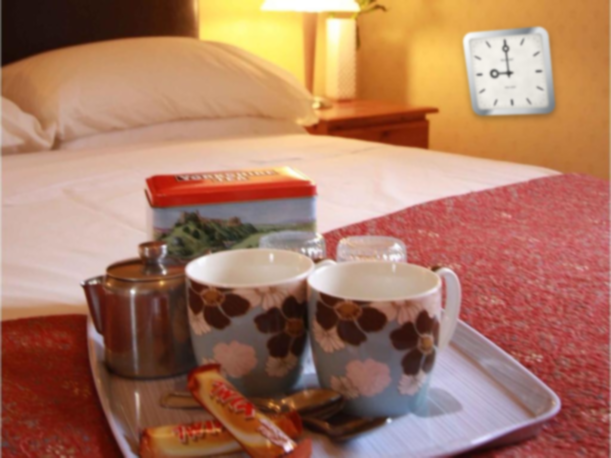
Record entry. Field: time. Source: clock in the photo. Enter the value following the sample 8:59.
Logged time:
9:00
